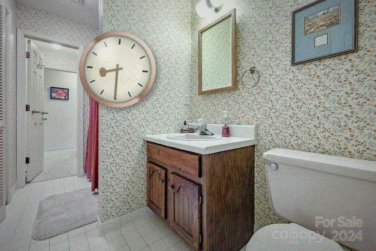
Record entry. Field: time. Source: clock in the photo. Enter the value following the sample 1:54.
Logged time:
8:30
